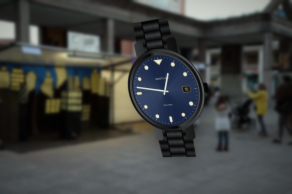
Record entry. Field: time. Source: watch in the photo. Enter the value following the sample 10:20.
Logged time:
12:47
